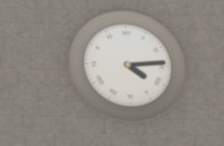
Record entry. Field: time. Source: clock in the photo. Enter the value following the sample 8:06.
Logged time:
4:14
